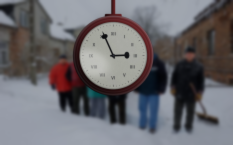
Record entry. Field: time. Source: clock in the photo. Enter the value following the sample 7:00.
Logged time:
2:56
